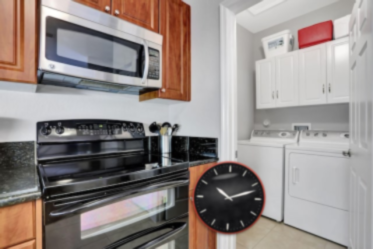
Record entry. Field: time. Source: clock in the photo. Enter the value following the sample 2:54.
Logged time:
10:12
